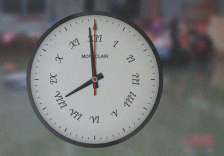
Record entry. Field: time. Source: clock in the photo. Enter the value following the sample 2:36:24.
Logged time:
7:59:00
